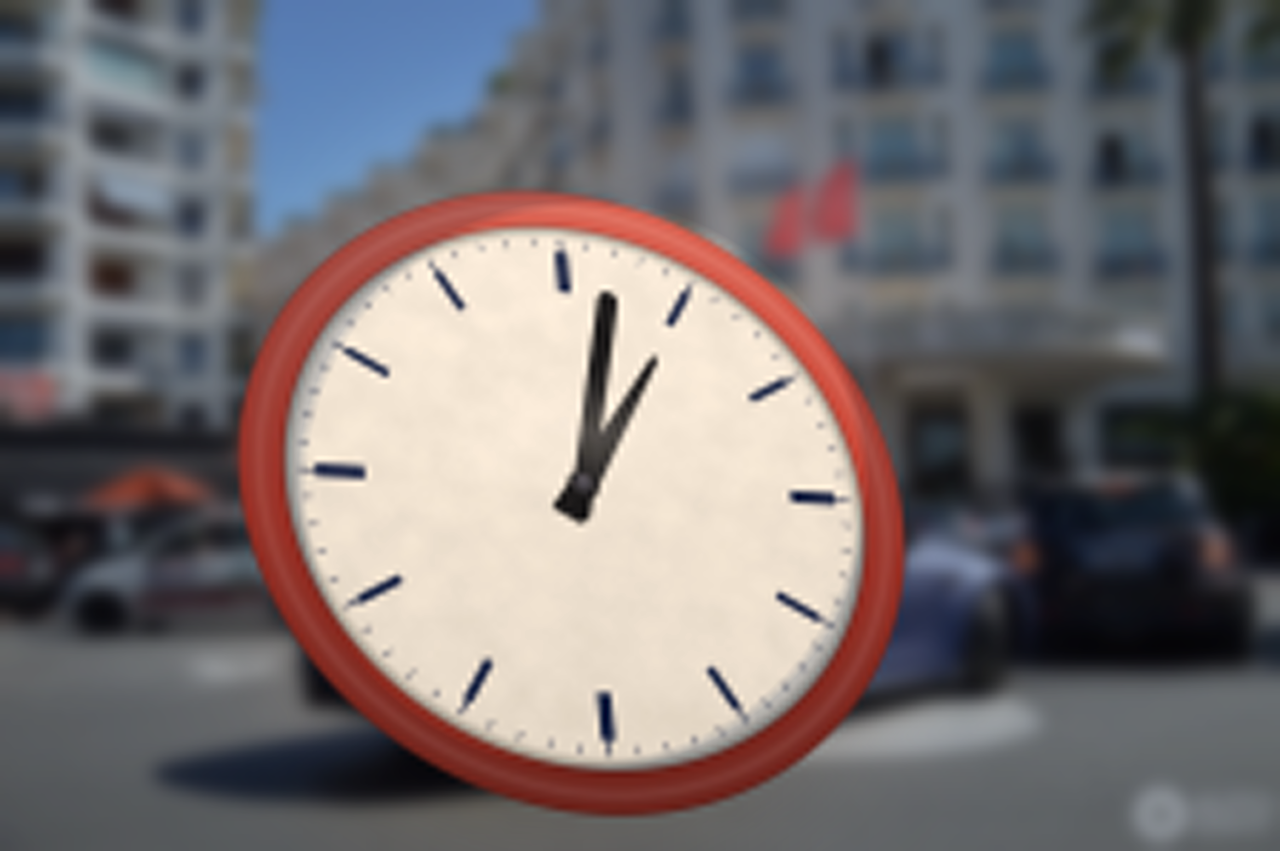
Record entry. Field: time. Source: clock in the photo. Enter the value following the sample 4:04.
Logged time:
1:02
